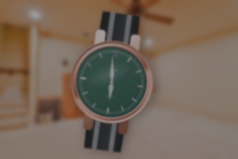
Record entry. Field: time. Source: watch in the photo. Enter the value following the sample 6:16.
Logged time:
5:59
